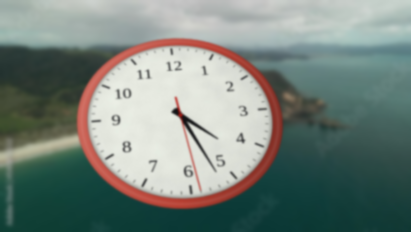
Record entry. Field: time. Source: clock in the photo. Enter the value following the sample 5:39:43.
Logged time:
4:26:29
